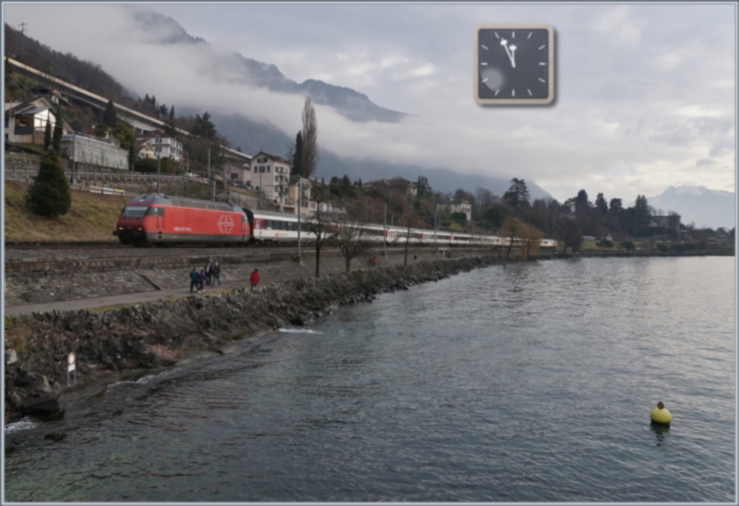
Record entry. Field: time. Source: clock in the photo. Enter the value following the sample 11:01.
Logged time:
11:56
